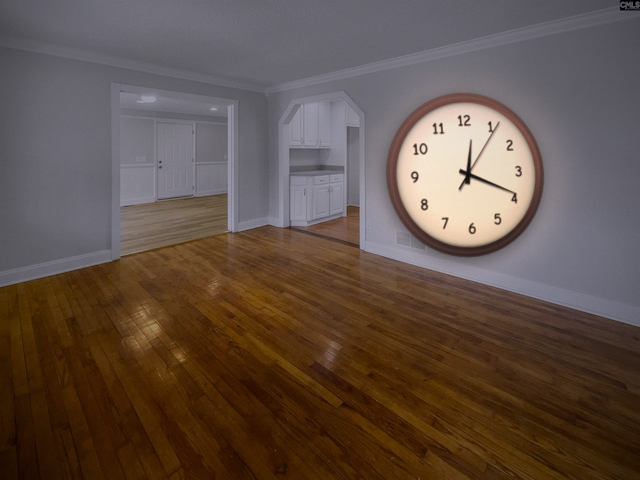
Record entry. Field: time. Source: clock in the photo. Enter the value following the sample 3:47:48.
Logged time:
12:19:06
